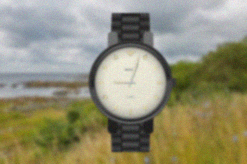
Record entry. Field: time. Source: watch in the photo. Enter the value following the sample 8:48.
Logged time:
9:03
